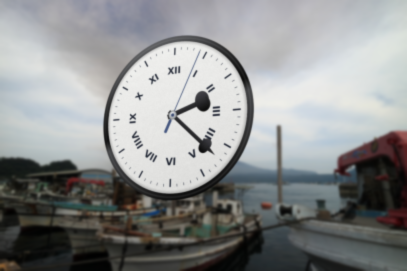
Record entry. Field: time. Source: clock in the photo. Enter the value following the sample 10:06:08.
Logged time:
2:22:04
